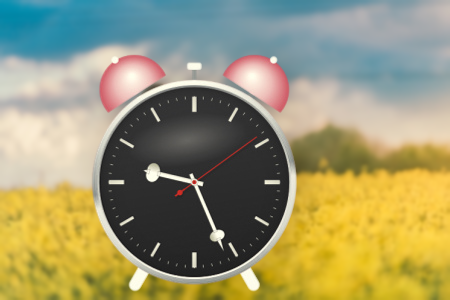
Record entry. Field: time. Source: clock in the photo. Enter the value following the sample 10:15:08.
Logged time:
9:26:09
